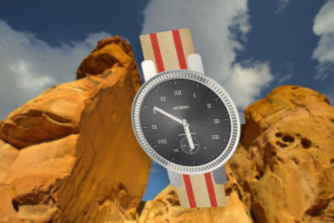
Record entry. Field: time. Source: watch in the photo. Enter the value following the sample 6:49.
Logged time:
5:51
